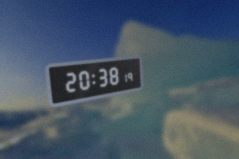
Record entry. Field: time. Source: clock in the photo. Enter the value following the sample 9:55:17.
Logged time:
20:38:19
